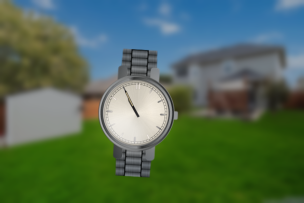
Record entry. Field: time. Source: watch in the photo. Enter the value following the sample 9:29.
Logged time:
10:55
